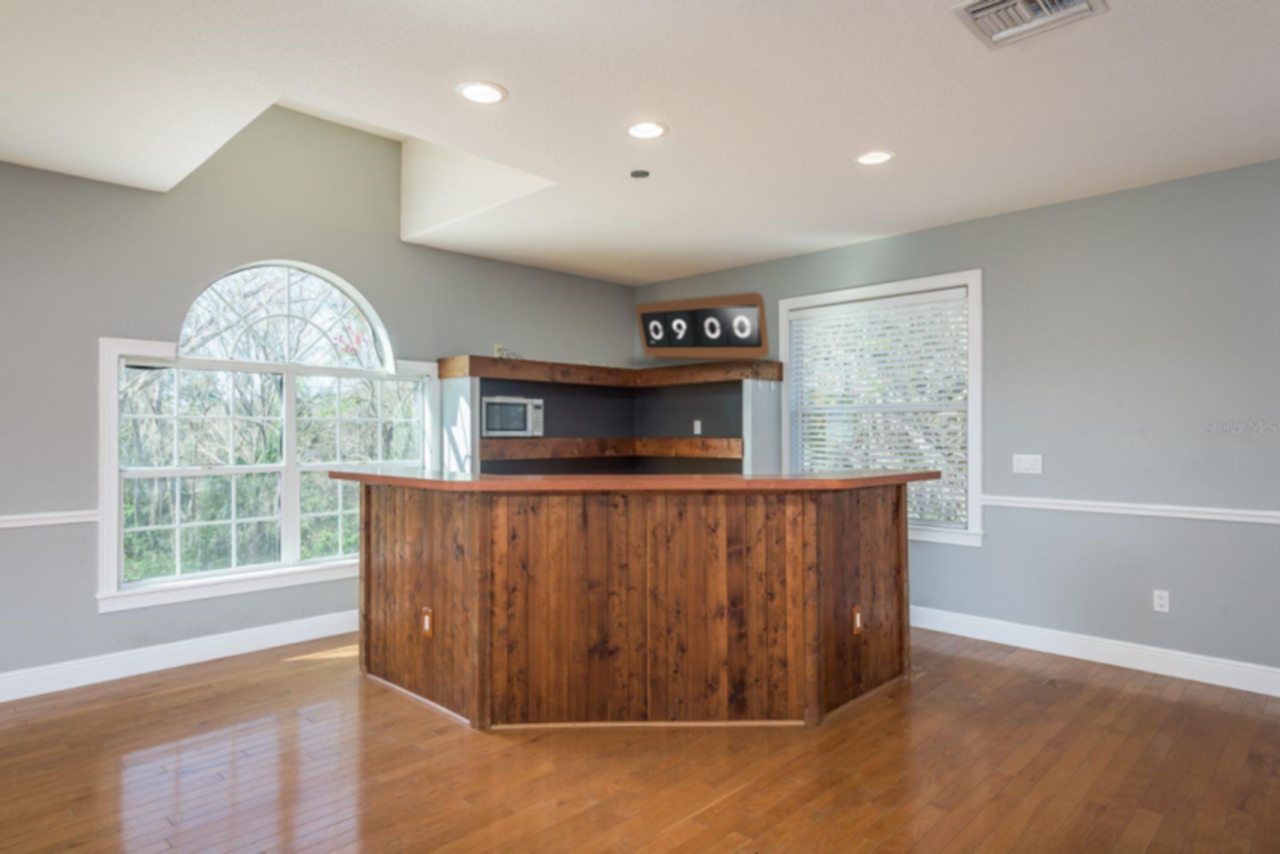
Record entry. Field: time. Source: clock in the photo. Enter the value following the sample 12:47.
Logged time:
9:00
